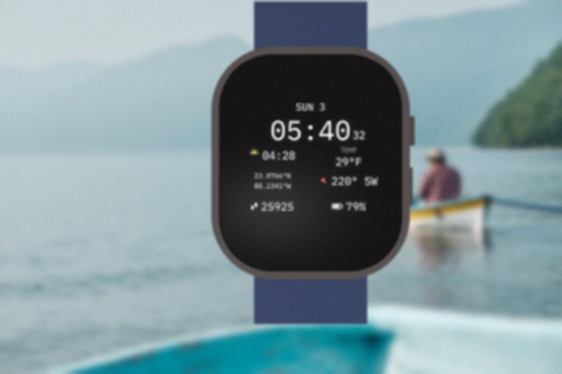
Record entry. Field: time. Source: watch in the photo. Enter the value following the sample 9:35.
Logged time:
5:40
